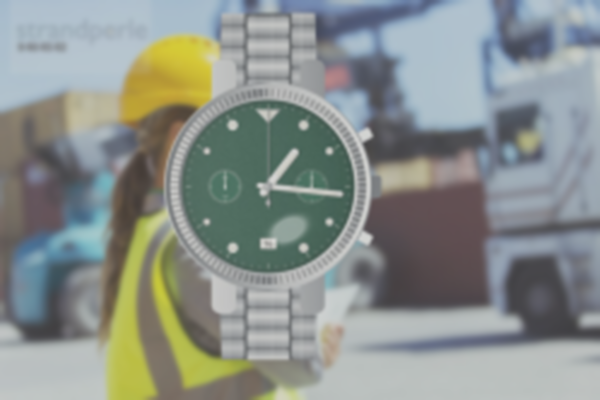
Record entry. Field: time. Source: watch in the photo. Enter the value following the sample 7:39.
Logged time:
1:16
